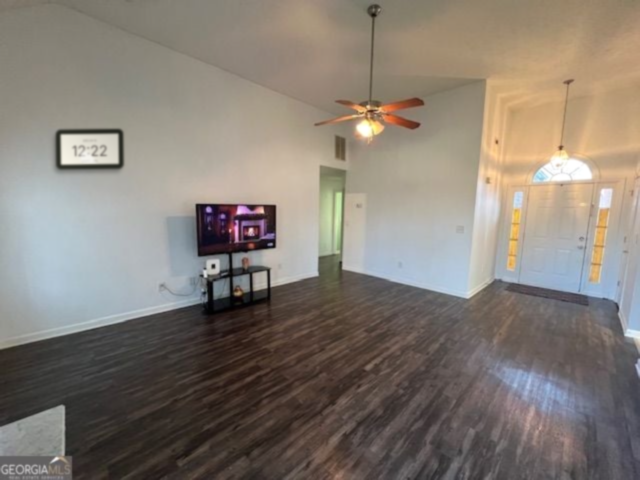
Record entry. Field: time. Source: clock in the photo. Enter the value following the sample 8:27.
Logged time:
12:22
